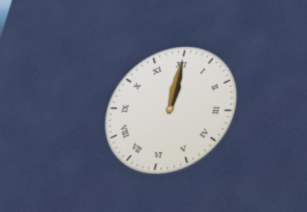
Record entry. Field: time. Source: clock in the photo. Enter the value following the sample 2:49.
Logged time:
12:00
